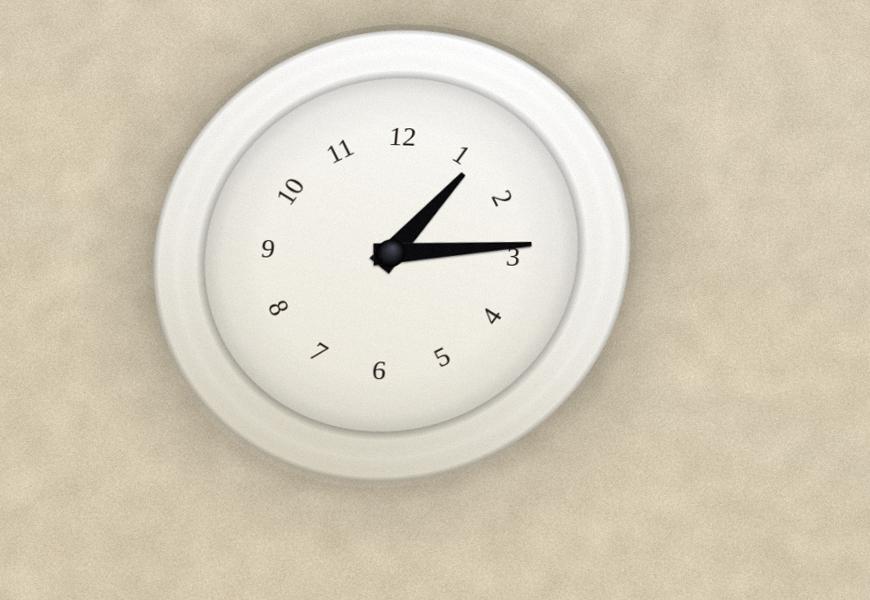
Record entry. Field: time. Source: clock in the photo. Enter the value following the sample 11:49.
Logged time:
1:14
